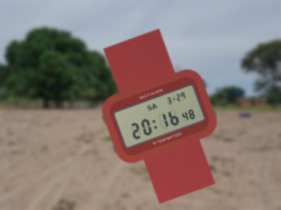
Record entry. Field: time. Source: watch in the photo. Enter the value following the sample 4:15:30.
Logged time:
20:16:48
